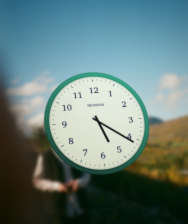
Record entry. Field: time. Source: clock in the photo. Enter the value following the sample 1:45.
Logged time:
5:21
